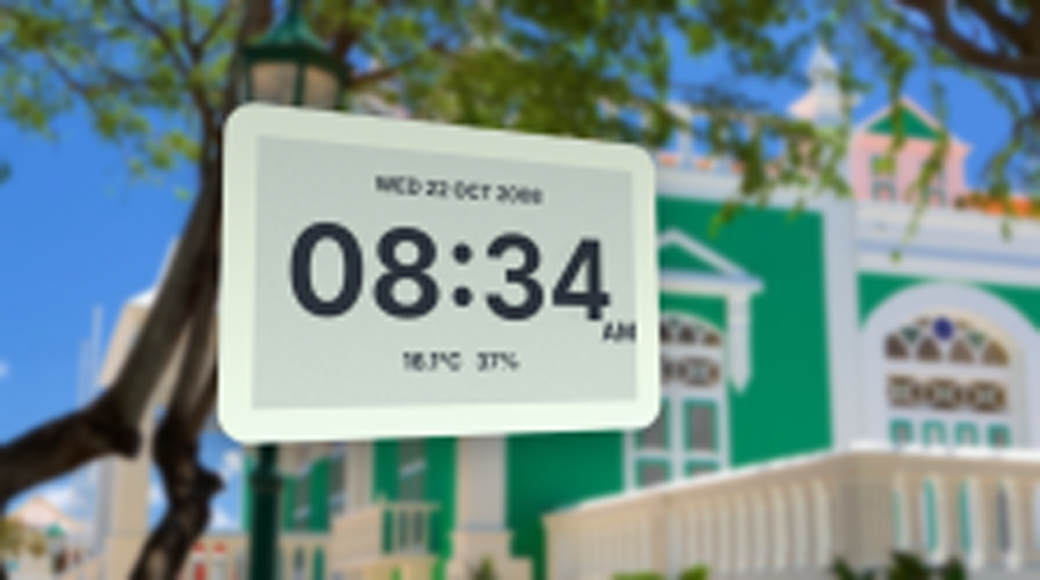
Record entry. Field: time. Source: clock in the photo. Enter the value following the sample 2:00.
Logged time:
8:34
